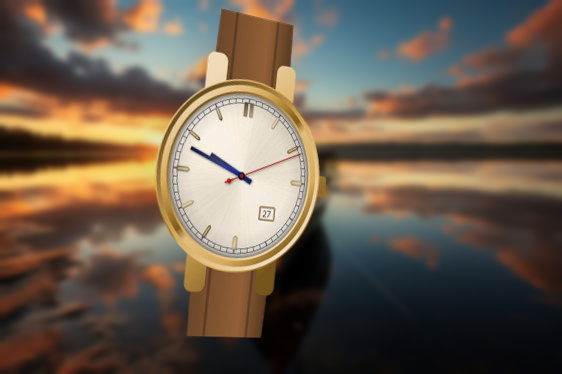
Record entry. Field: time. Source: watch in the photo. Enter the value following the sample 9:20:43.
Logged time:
9:48:11
